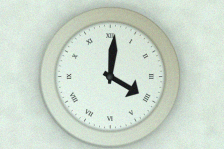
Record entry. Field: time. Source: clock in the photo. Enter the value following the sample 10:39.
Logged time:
4:01
